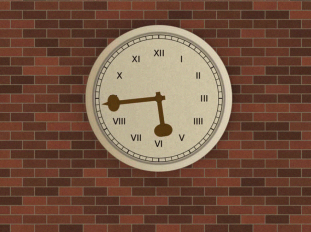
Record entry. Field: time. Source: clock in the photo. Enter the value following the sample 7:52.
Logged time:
5:44
